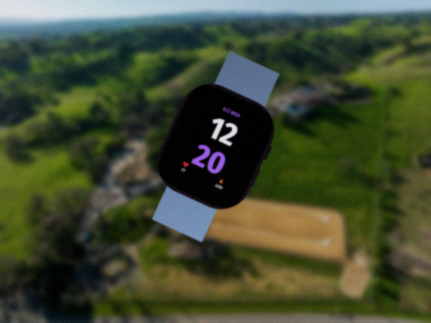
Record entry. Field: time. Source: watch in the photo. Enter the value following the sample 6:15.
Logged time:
12:20
